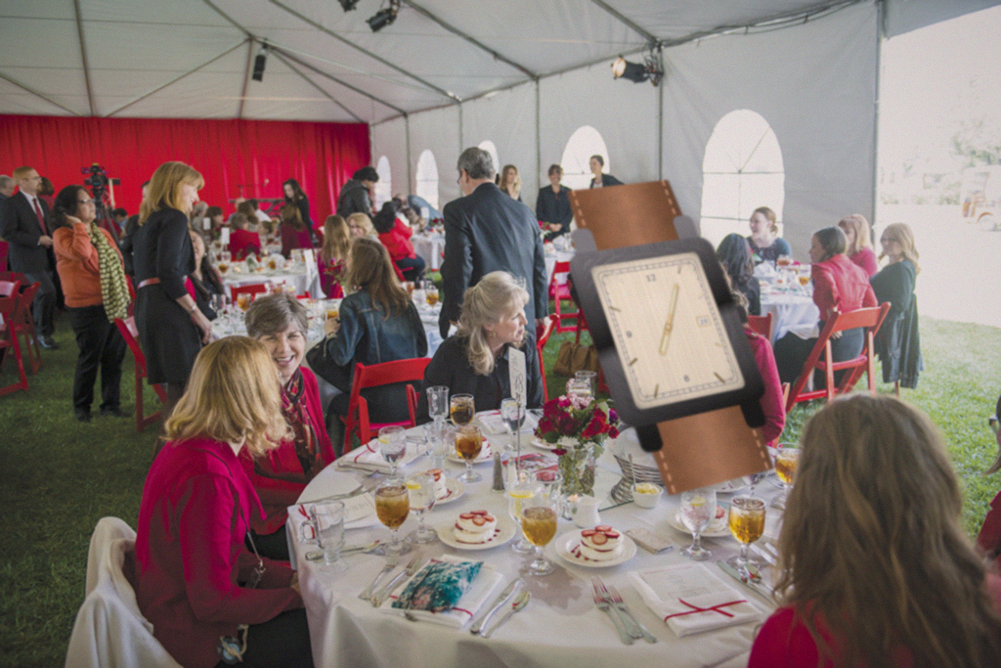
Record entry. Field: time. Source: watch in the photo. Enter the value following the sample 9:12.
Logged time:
7:05
